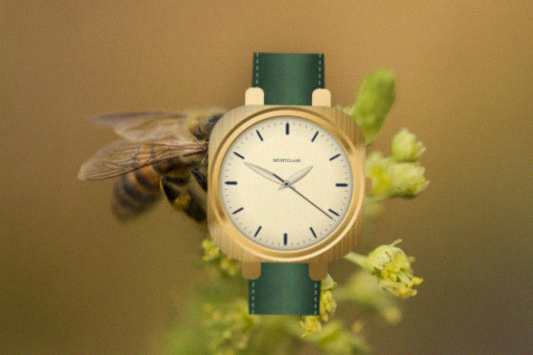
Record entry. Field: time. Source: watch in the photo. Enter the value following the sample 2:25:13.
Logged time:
1:49:21
